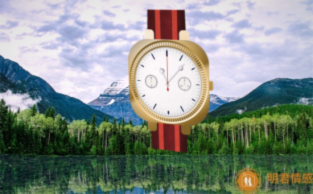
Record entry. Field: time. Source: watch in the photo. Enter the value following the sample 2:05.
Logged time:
11:07
